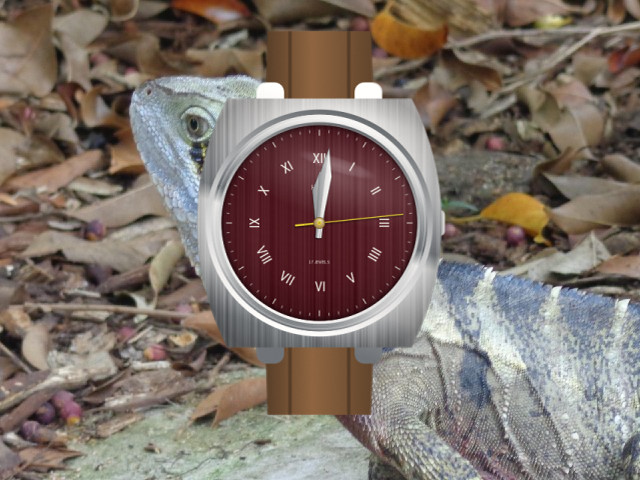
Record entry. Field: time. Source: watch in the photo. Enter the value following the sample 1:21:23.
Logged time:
12:01:14
